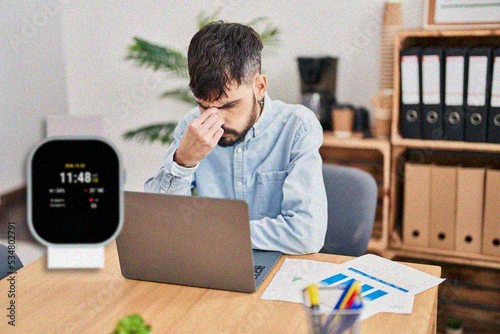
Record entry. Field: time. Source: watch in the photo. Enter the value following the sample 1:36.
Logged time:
11:48
